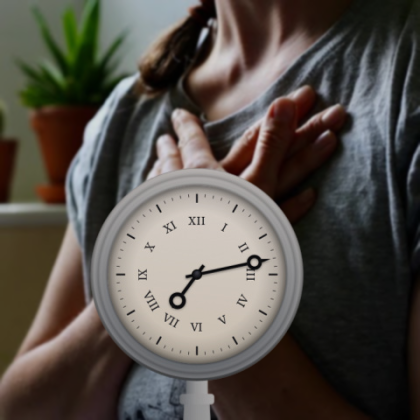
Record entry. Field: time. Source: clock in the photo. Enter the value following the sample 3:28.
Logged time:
7:13
